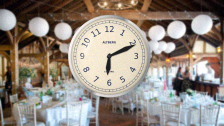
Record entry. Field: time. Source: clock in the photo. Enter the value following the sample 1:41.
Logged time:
6:11
